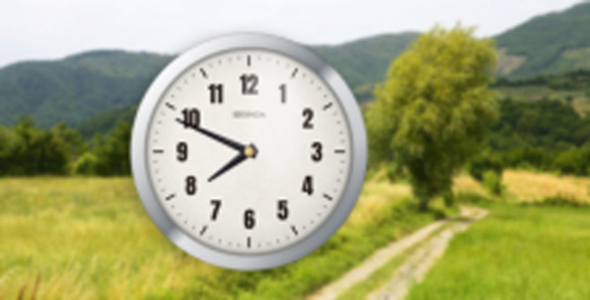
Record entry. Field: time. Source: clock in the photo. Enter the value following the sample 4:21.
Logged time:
7:49
